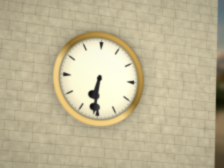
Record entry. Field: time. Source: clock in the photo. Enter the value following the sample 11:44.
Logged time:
6:31
